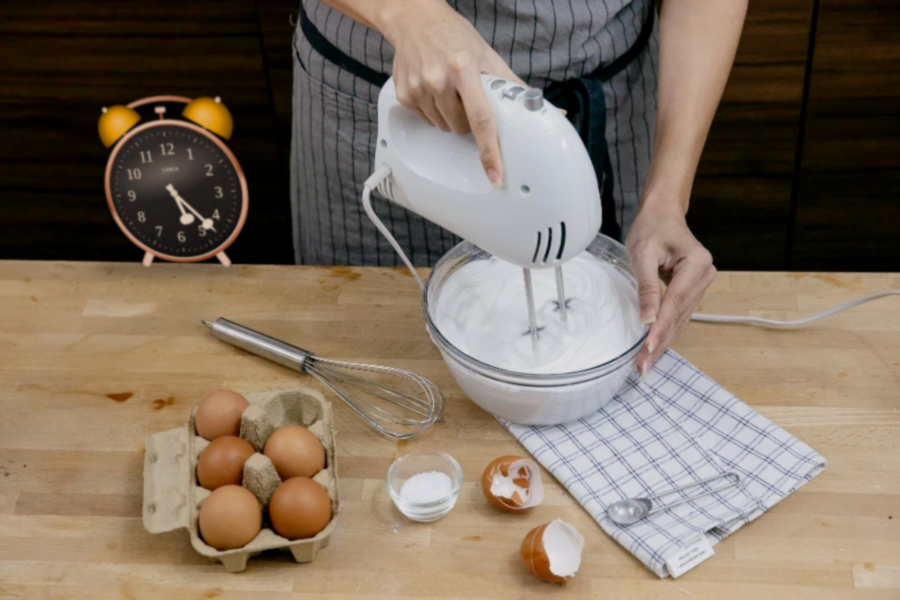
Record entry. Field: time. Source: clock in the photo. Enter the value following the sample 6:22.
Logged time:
5:23
